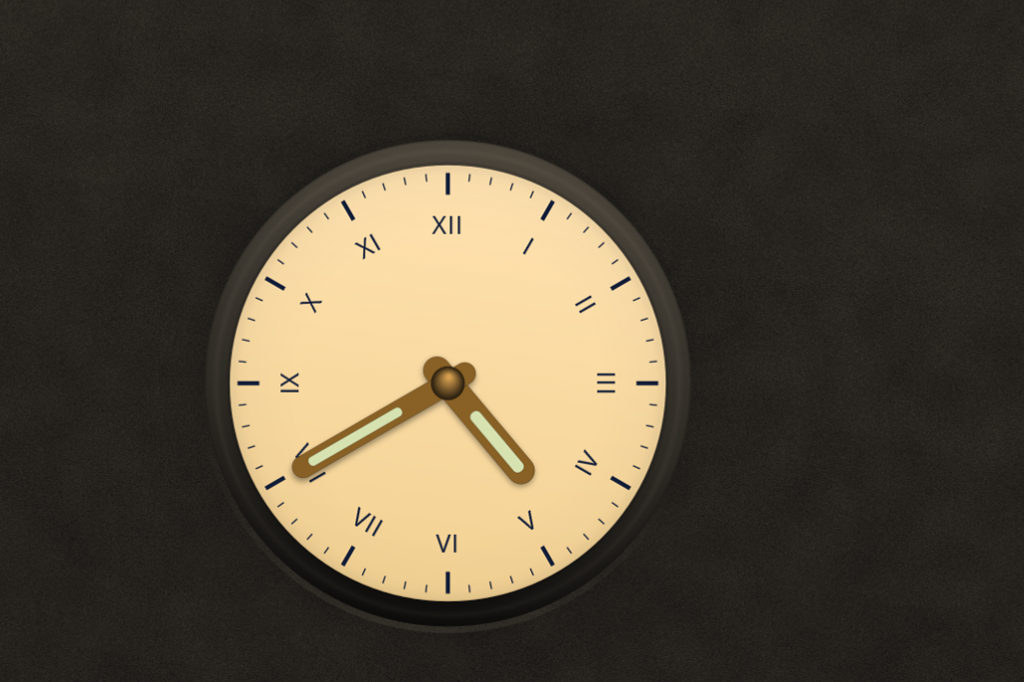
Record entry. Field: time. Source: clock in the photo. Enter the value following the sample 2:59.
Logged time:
4:40
